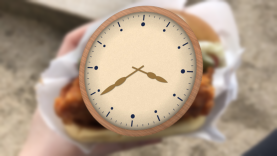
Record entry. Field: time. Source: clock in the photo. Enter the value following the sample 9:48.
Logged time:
3:39
